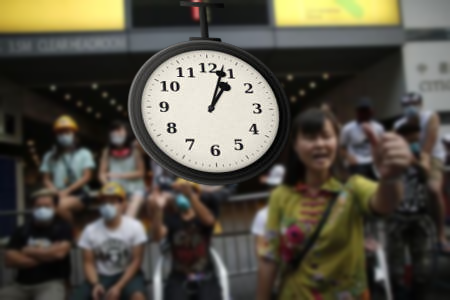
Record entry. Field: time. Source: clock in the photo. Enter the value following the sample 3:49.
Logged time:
1:03
